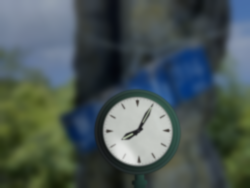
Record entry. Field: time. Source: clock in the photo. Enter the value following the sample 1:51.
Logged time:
8:05
